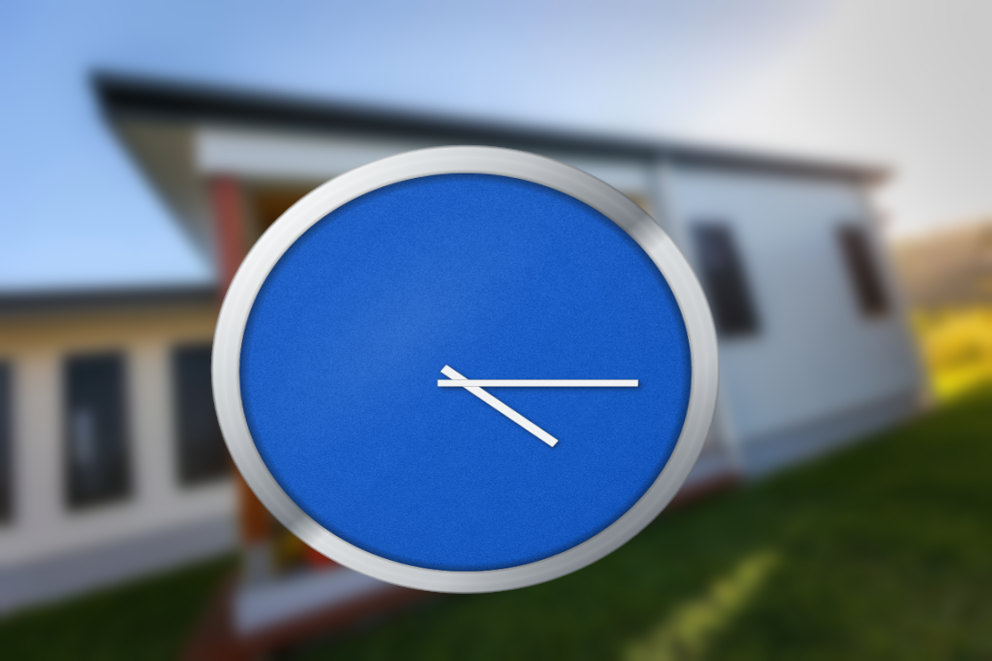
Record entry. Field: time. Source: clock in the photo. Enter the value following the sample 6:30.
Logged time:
4:15
